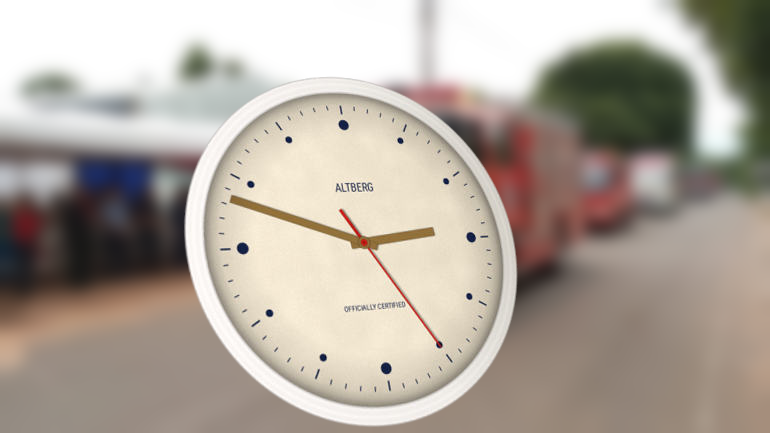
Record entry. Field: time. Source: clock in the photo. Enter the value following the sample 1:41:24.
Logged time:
2:48:25
